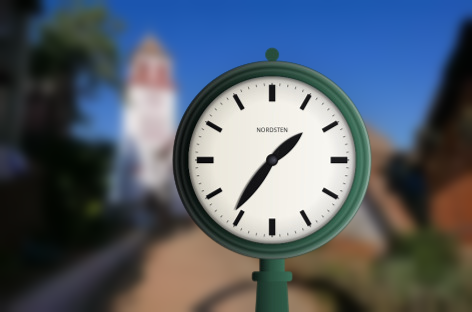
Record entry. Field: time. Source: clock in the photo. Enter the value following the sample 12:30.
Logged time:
1:36
